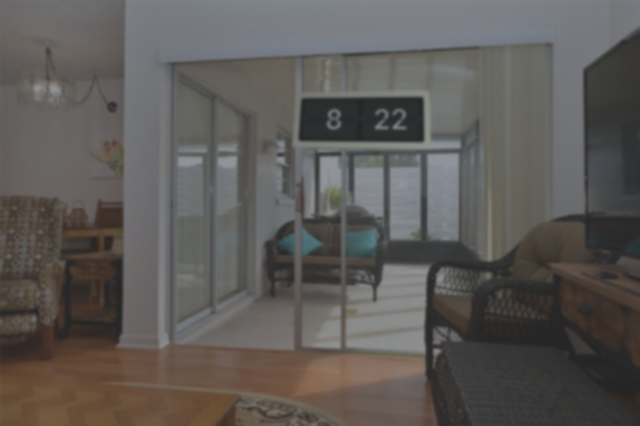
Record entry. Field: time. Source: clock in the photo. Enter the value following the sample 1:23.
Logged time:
8:22
